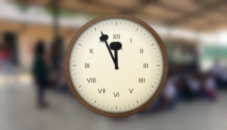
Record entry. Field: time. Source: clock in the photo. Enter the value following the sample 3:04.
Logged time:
11:56
